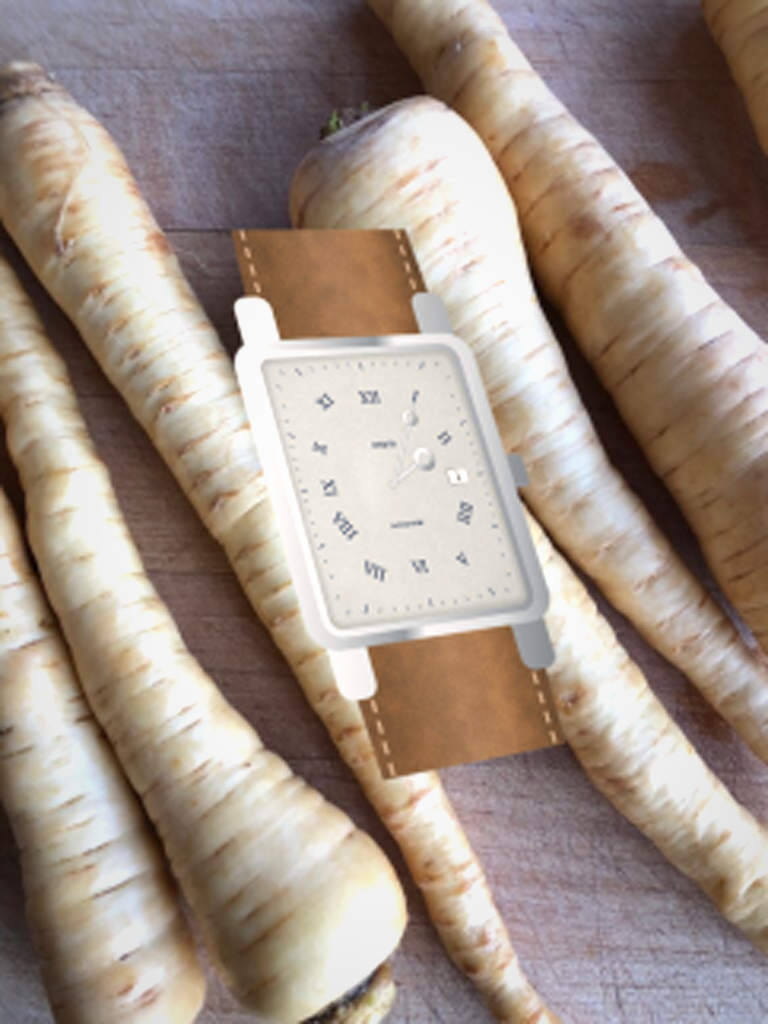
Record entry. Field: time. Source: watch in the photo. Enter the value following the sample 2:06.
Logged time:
2:05
